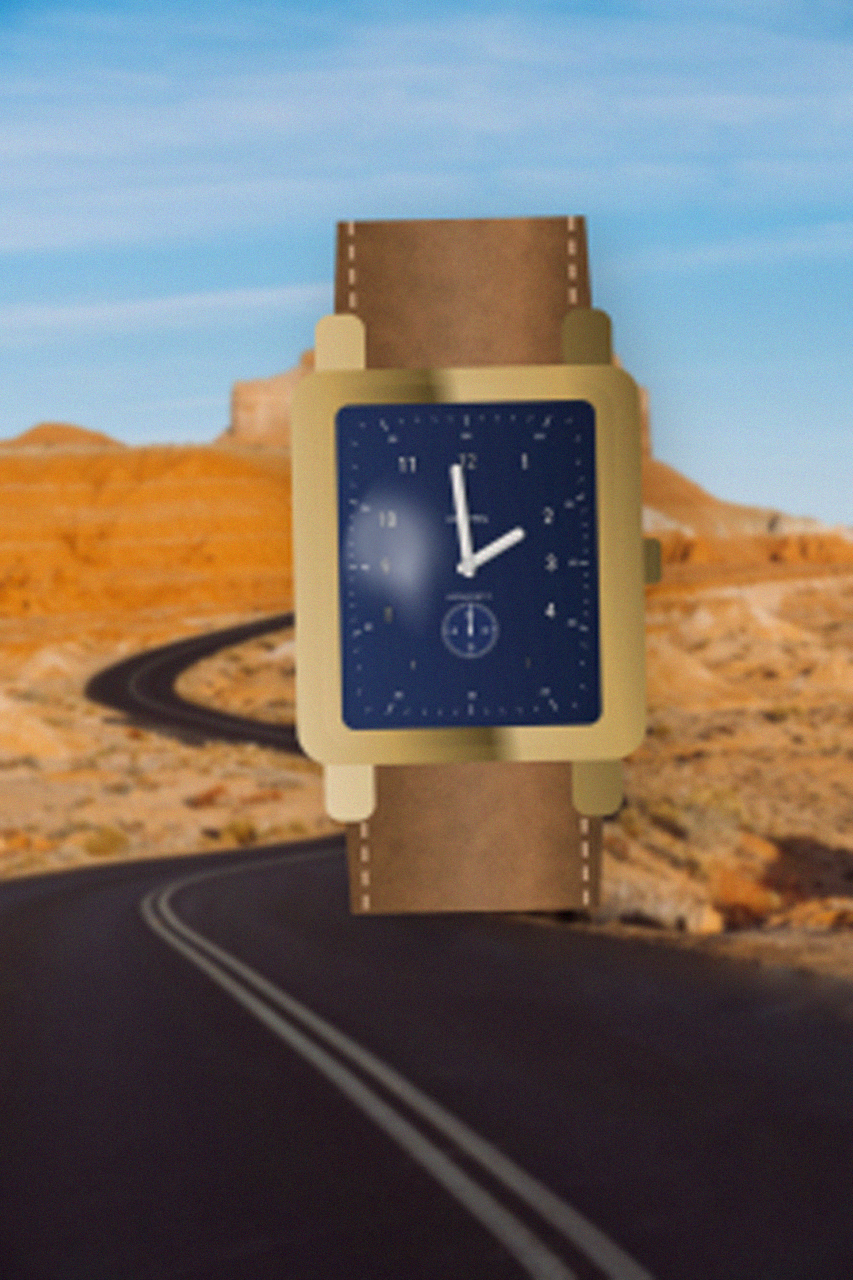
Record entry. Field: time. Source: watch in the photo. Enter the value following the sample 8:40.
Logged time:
1:59
